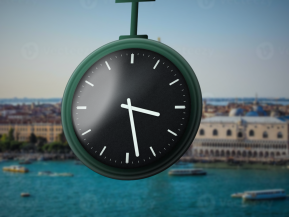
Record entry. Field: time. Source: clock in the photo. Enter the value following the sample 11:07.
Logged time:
3:28
